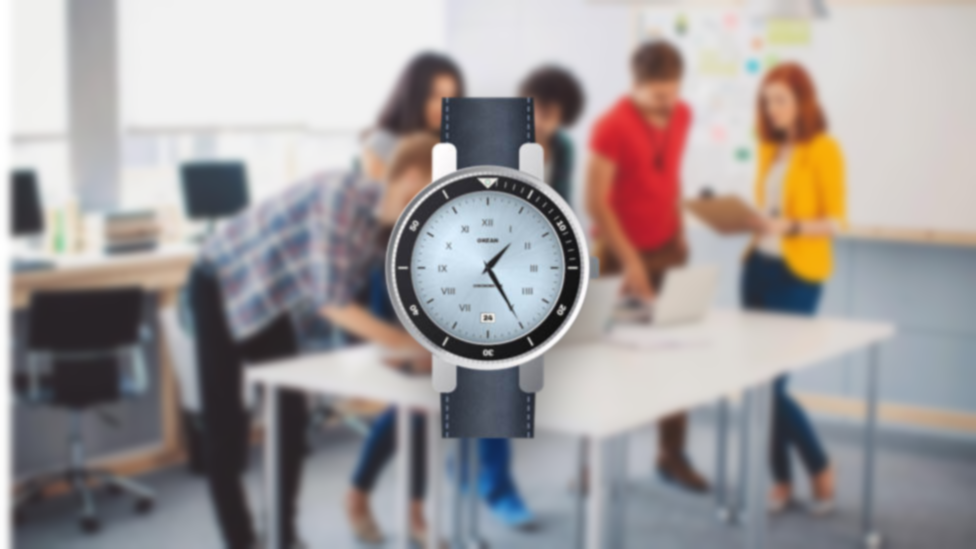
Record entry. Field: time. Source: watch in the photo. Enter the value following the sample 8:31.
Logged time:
1:25
